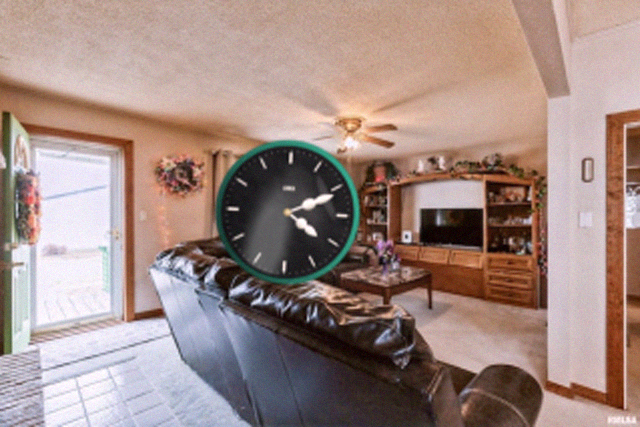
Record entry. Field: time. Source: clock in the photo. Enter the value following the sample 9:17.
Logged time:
4:11
